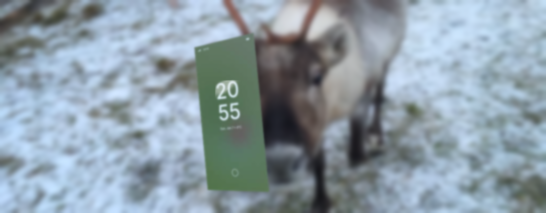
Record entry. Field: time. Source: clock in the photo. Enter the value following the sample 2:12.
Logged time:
20:55
